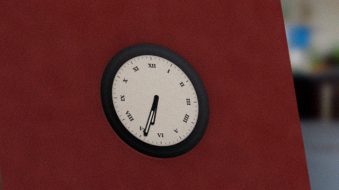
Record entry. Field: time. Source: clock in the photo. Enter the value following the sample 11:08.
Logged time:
6:34
